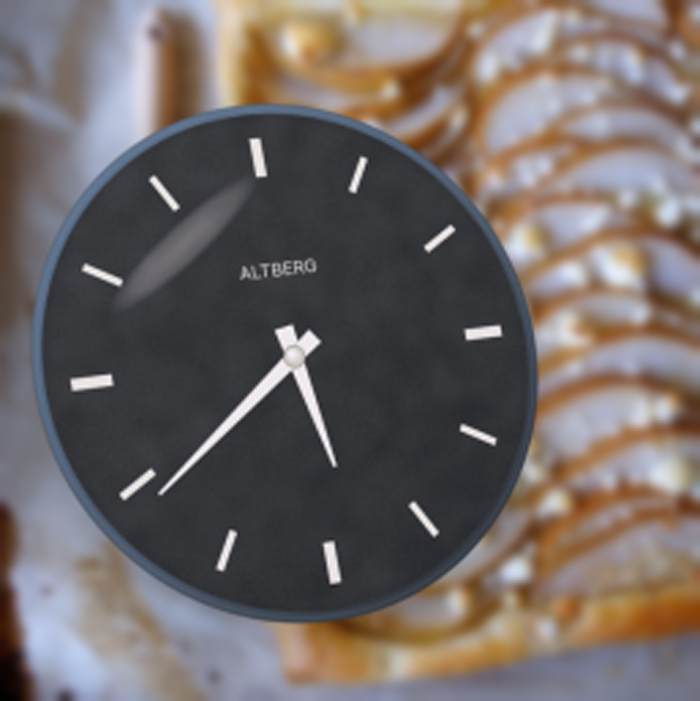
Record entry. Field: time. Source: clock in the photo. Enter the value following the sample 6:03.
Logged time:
5:39
